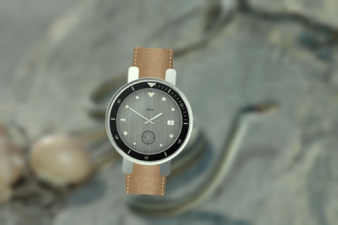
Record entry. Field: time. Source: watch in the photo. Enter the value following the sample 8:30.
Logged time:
1:50
